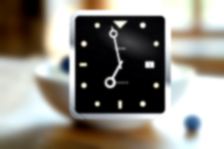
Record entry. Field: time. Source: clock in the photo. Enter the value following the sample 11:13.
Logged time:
6:58
